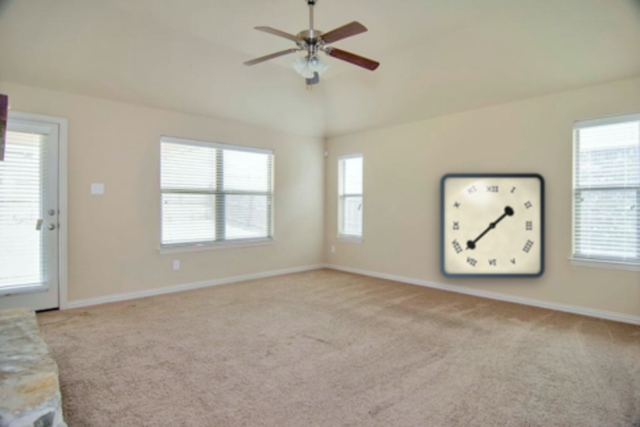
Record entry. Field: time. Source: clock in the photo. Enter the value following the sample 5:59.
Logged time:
1:38
